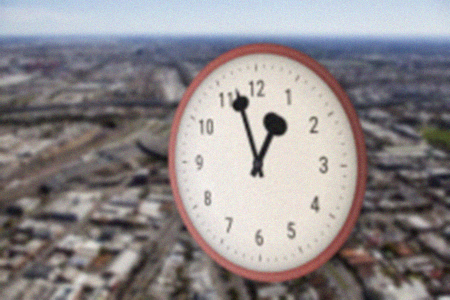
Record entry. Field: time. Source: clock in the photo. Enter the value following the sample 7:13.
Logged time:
12:57
